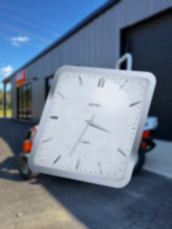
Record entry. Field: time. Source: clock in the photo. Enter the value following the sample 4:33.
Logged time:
3:33
